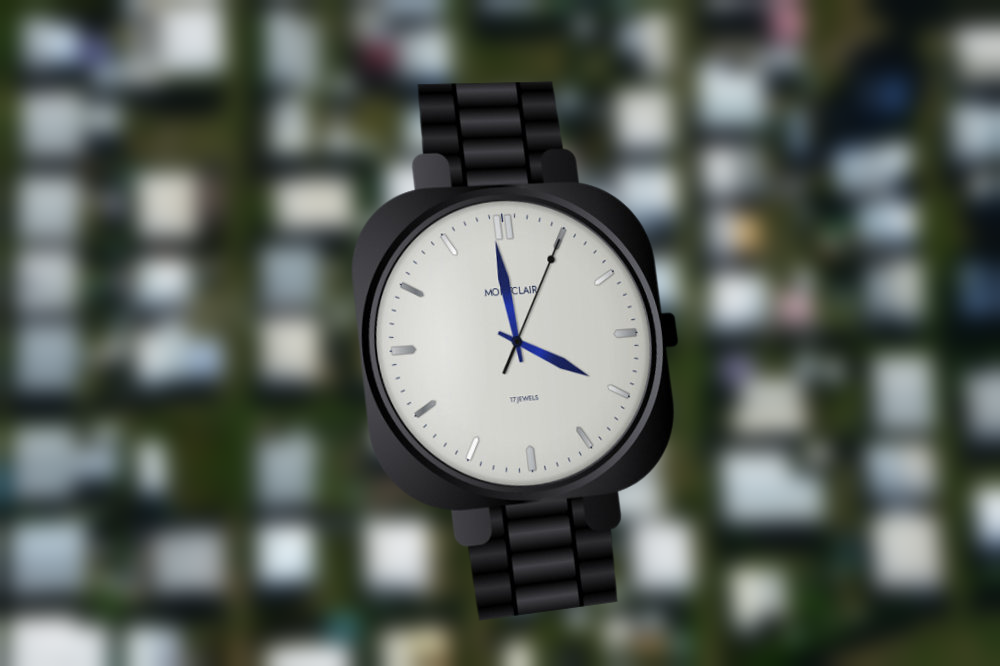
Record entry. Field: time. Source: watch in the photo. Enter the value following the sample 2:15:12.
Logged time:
3:59:05
